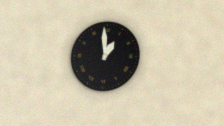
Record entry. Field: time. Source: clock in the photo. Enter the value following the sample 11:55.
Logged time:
12:59
